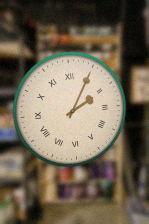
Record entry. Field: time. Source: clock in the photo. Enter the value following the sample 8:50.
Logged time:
2:05
